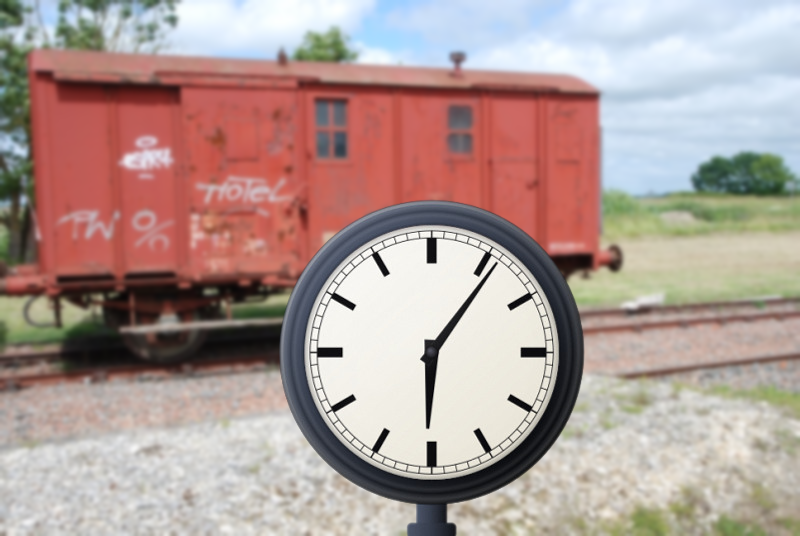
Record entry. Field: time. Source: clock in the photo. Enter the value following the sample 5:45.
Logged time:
6:06
